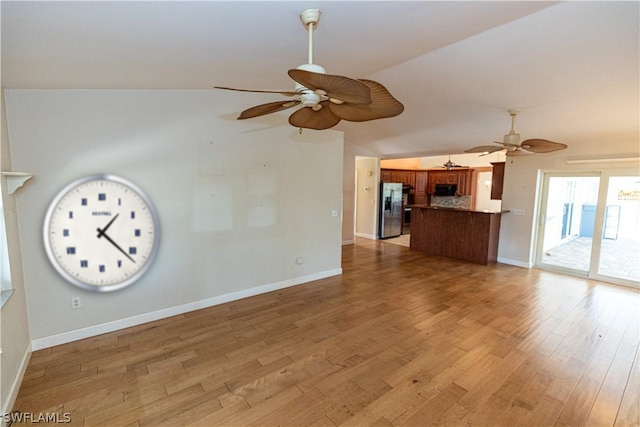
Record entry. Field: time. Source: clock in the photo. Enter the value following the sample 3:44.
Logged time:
1:22
